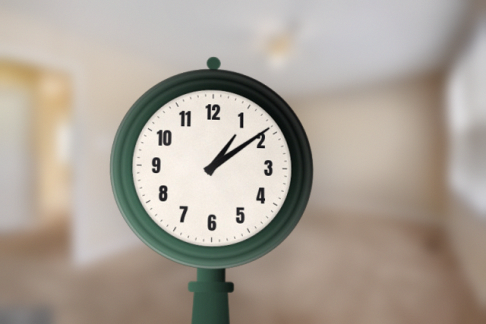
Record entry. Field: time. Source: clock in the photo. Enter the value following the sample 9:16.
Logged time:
1:09
